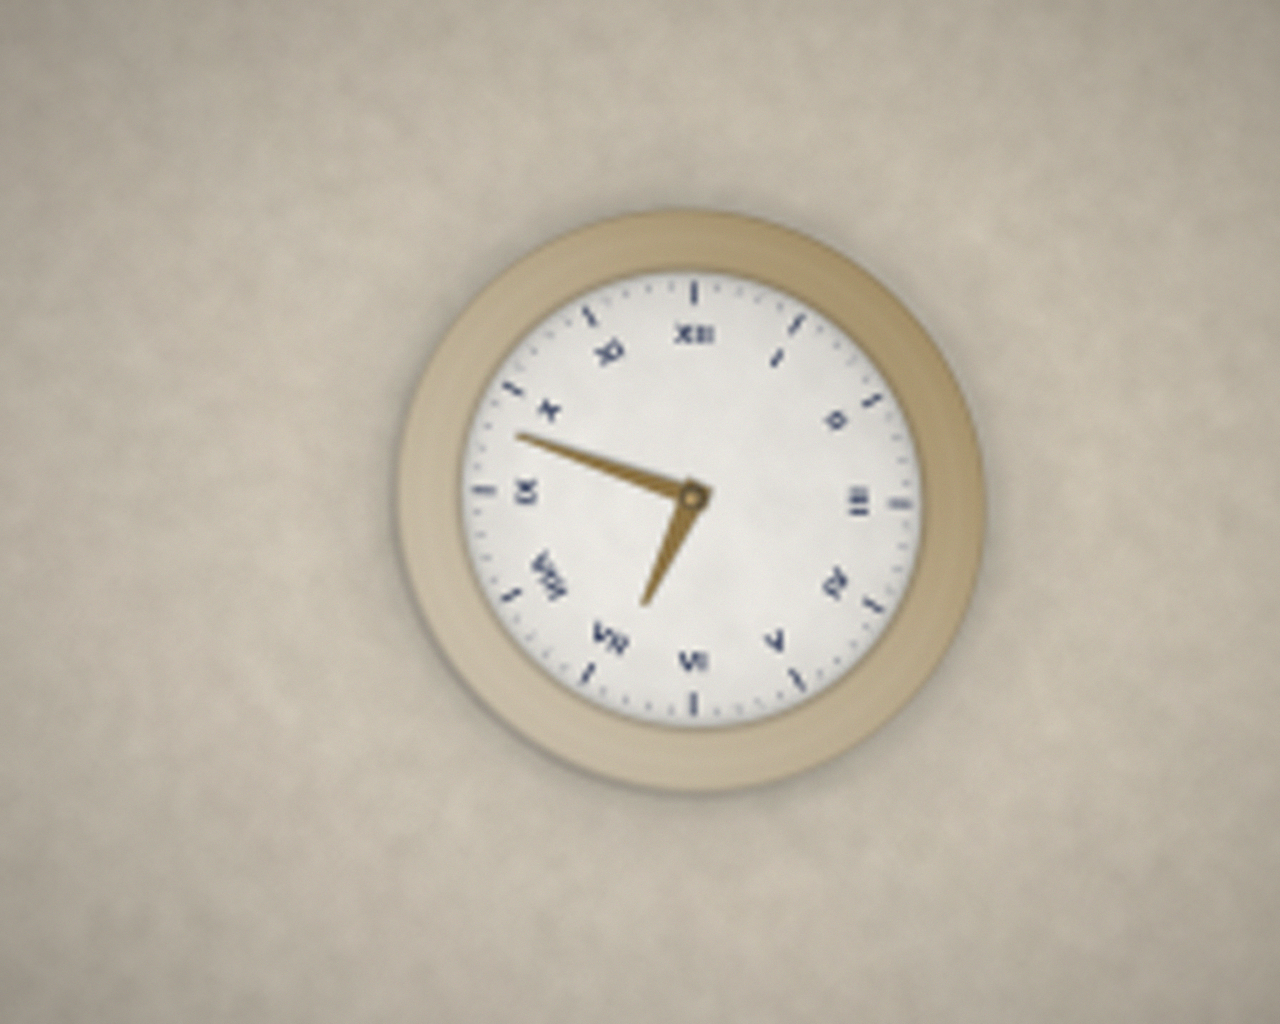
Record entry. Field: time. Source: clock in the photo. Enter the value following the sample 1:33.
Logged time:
6:48
